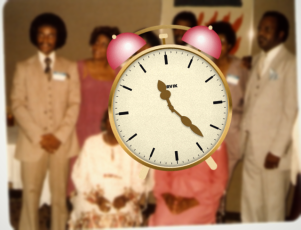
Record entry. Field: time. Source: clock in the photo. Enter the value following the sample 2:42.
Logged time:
11:23
